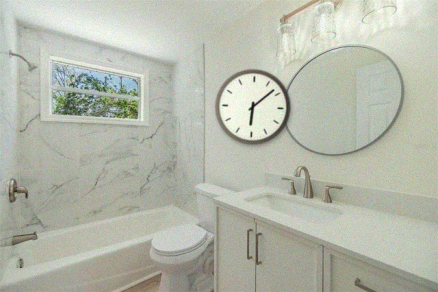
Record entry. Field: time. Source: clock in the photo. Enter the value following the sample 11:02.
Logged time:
6:08
